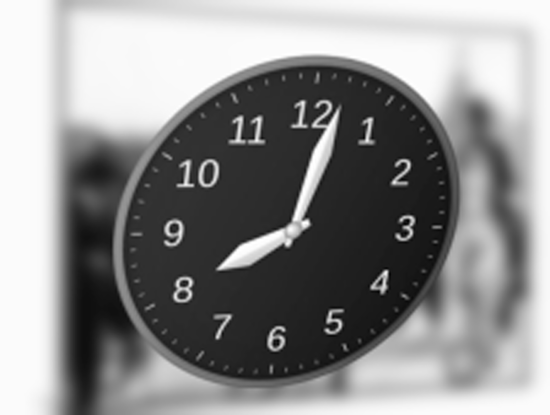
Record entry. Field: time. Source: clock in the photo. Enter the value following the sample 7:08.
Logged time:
8:02
